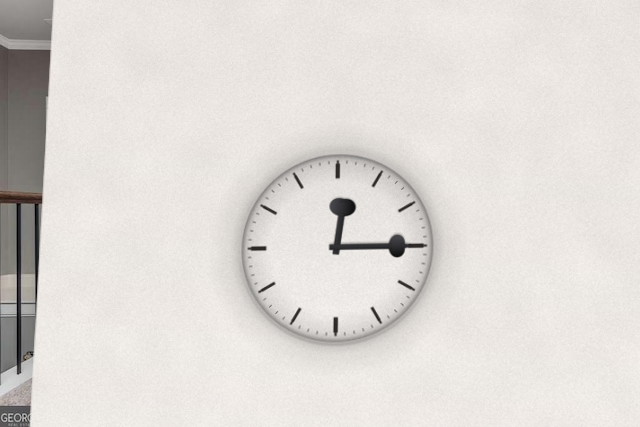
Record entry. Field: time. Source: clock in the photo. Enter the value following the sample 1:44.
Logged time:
12:15
